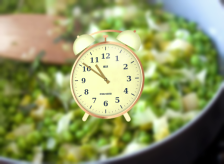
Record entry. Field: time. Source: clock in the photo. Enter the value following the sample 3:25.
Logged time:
10:51
